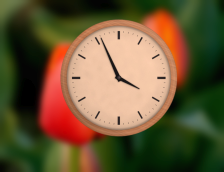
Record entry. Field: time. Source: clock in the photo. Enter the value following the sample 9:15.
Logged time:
3:56
